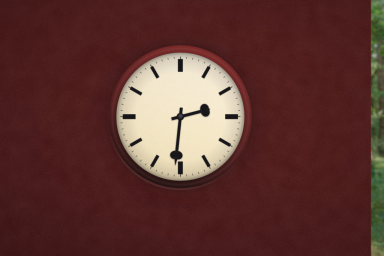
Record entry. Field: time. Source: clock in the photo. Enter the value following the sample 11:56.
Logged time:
2:31
